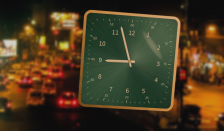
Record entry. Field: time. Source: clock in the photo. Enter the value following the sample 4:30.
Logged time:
8:57
